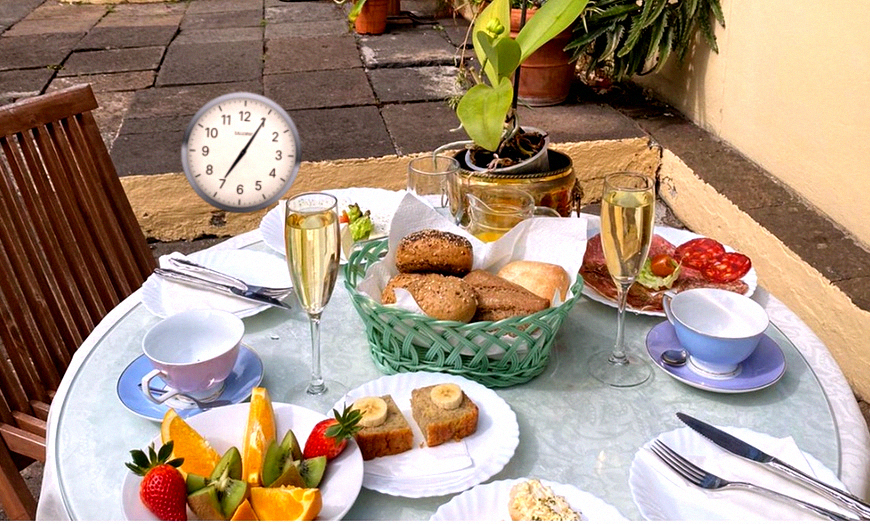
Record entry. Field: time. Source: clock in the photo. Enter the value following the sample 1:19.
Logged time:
7:05
